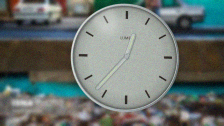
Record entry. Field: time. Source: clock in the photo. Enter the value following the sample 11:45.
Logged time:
12:37
